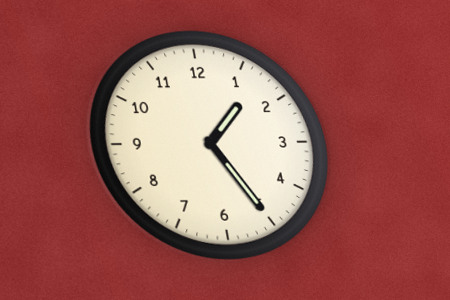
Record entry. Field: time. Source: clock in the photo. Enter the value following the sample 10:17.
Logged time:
1:25
